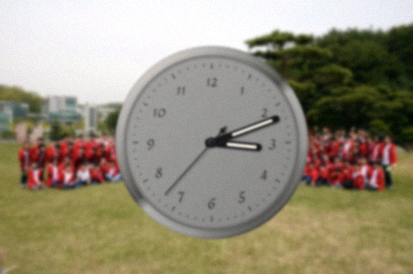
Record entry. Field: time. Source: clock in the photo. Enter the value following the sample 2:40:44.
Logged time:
3:11:37
